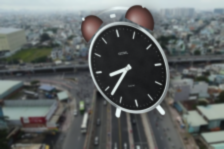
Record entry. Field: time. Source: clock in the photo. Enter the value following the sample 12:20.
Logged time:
8:38
